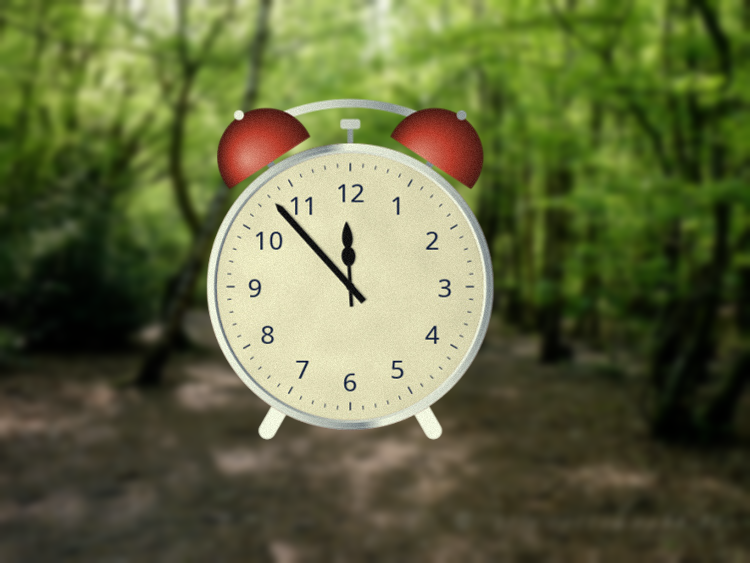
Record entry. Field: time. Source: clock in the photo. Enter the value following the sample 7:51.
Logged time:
11:53
